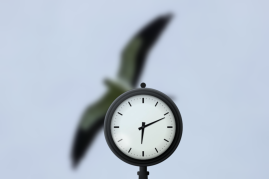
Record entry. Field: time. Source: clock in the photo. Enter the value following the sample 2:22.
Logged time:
6:11
